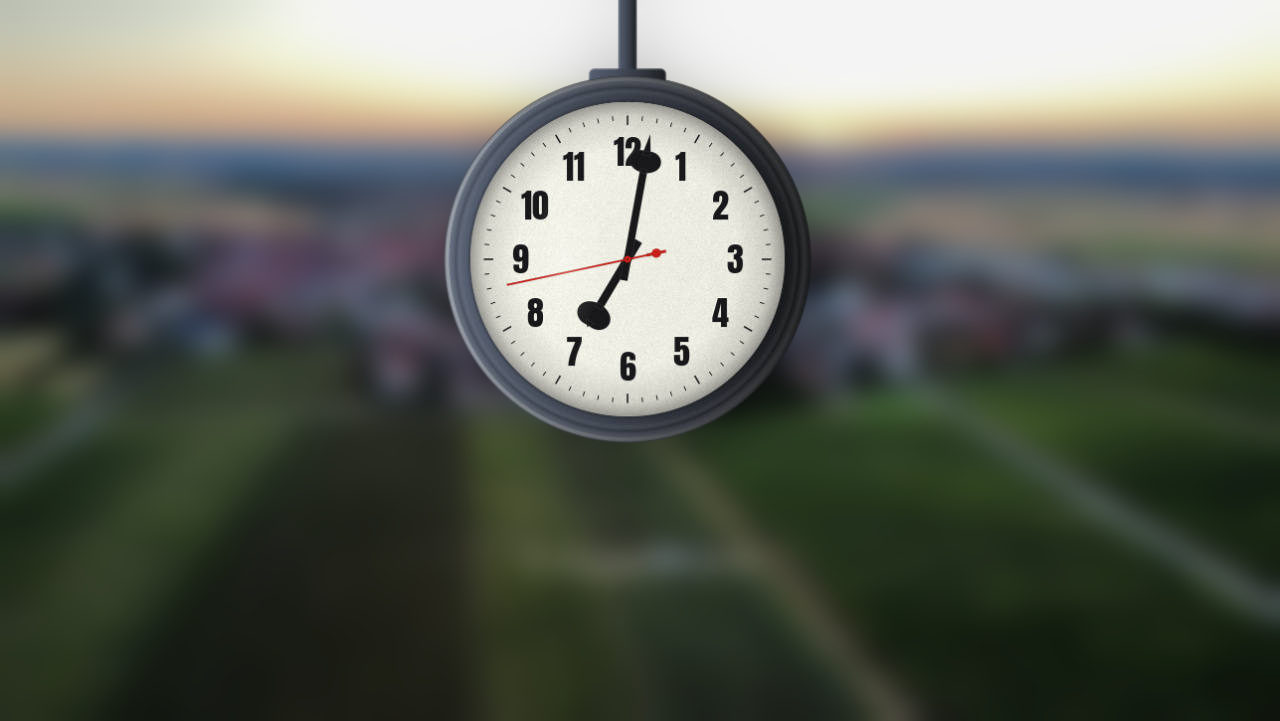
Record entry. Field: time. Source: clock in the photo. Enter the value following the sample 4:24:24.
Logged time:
7:01:43
